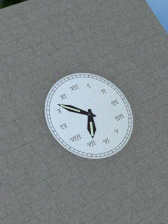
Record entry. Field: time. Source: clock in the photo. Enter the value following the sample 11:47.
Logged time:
6:52
